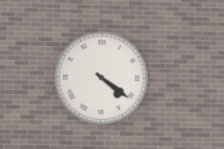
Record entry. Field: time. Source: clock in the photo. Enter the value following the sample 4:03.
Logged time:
4:21
